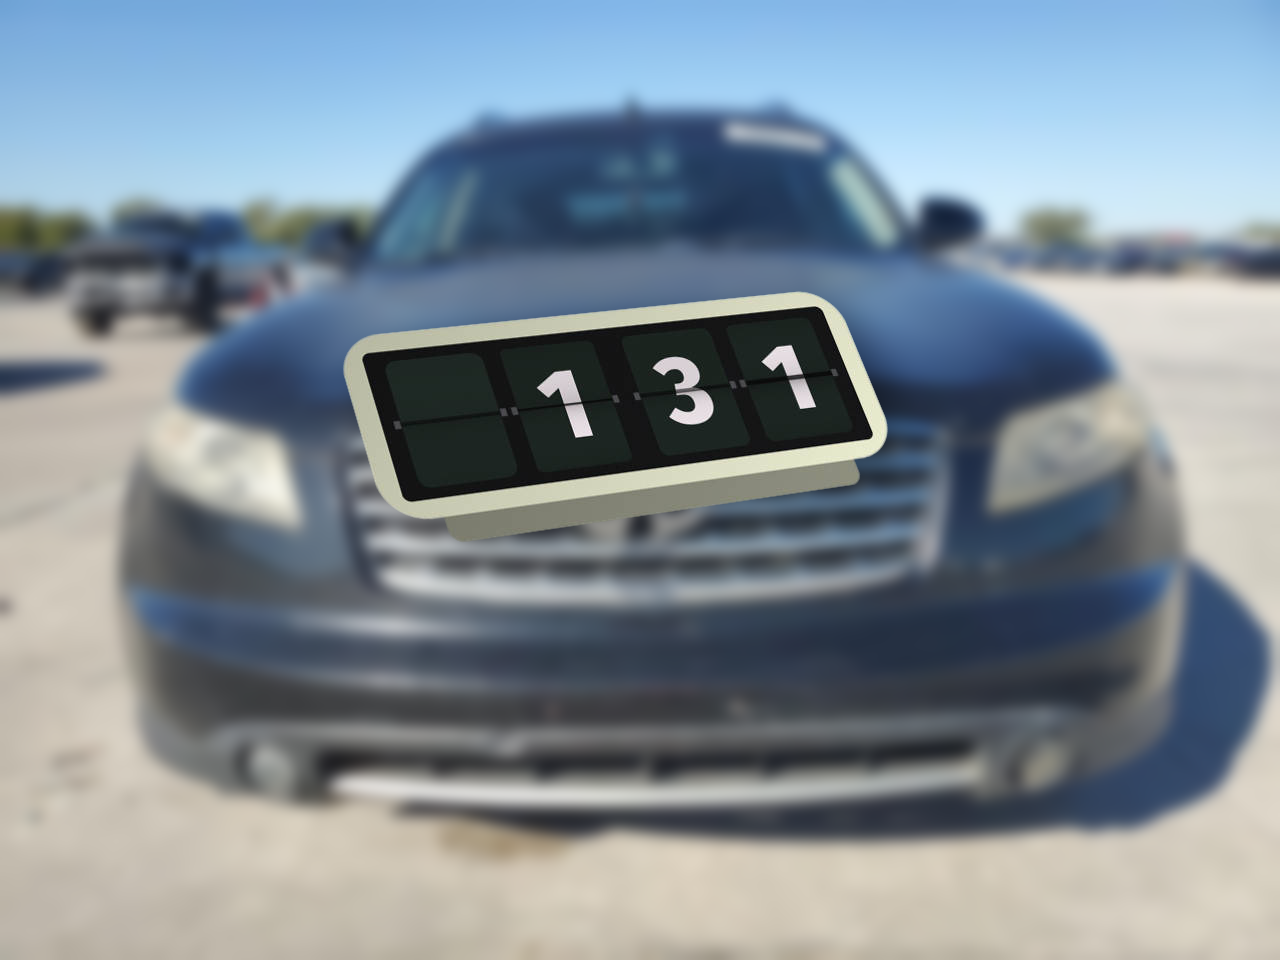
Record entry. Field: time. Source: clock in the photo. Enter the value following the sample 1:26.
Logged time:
1:31
